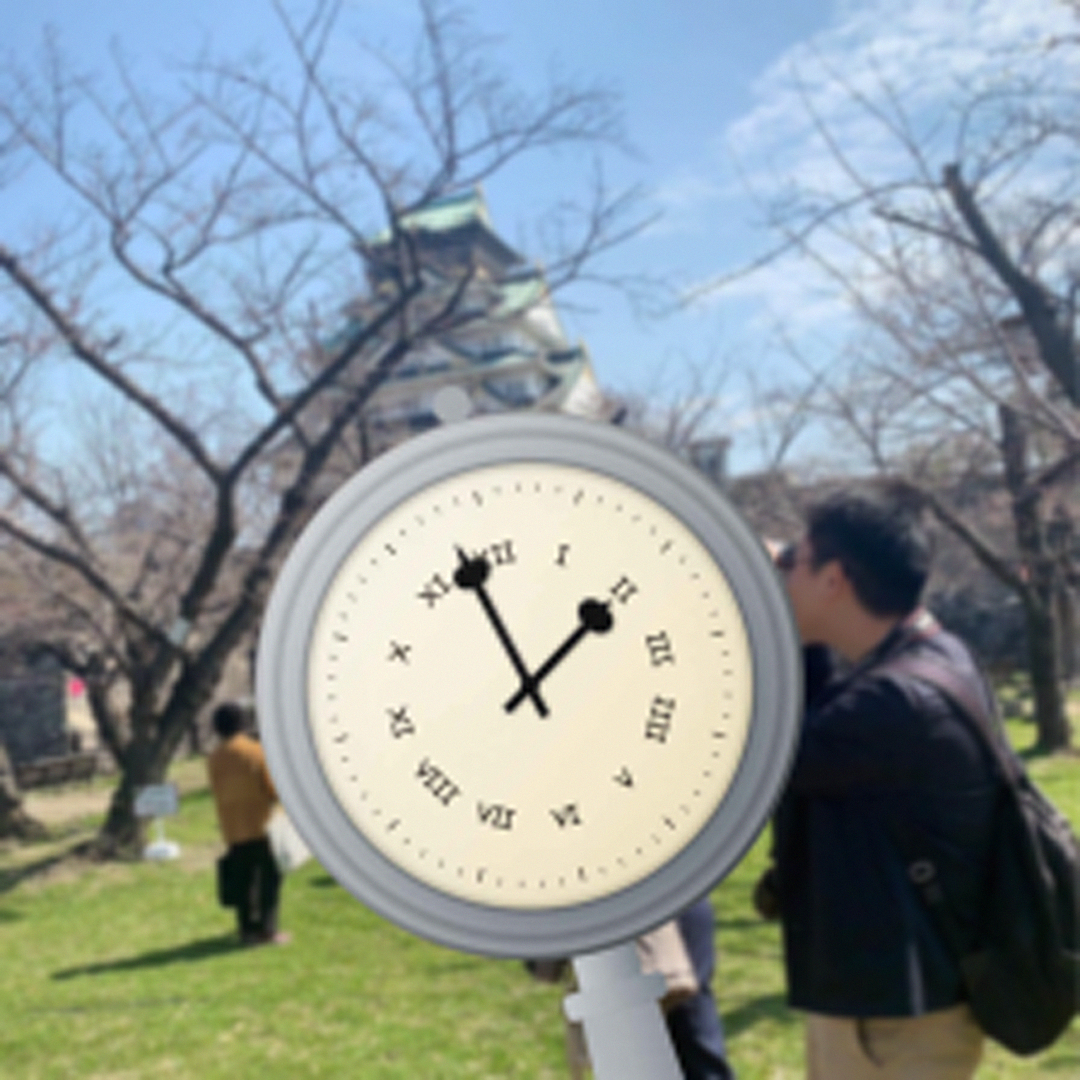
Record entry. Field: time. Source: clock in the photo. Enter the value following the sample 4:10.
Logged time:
1:58
